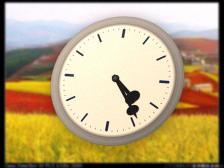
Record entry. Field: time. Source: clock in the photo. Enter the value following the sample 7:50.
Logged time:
4:24
